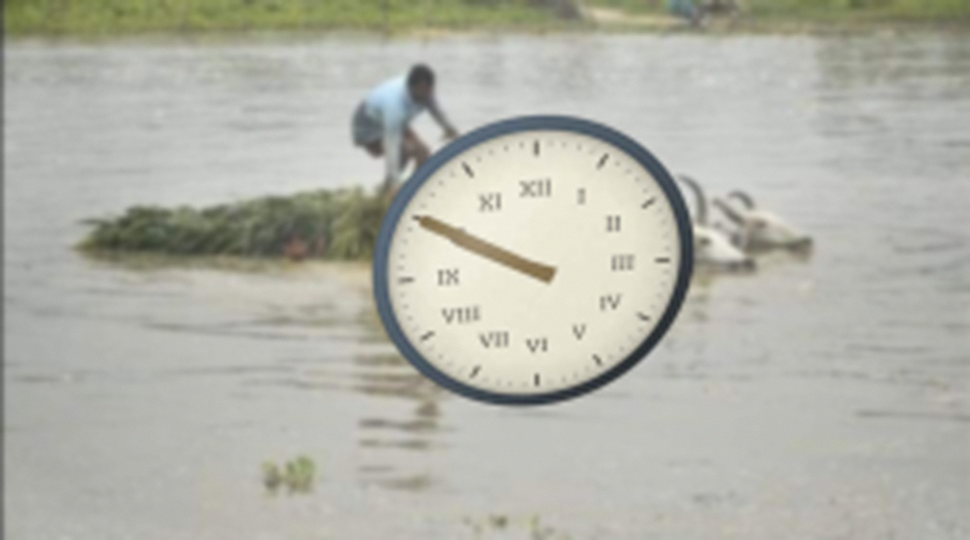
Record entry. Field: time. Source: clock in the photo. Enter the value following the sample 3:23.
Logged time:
9:50
